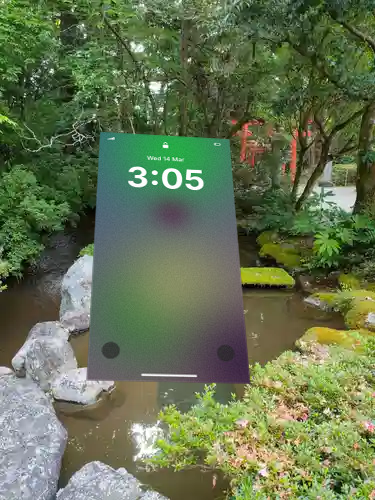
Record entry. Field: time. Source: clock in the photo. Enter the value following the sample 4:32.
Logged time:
3:05
